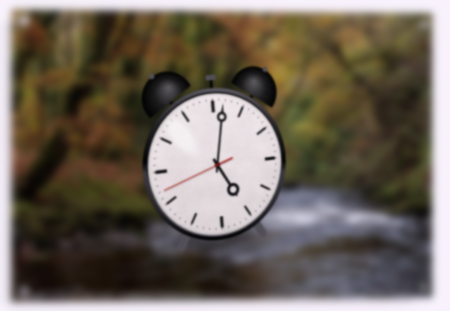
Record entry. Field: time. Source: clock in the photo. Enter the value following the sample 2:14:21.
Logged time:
5:01:42
